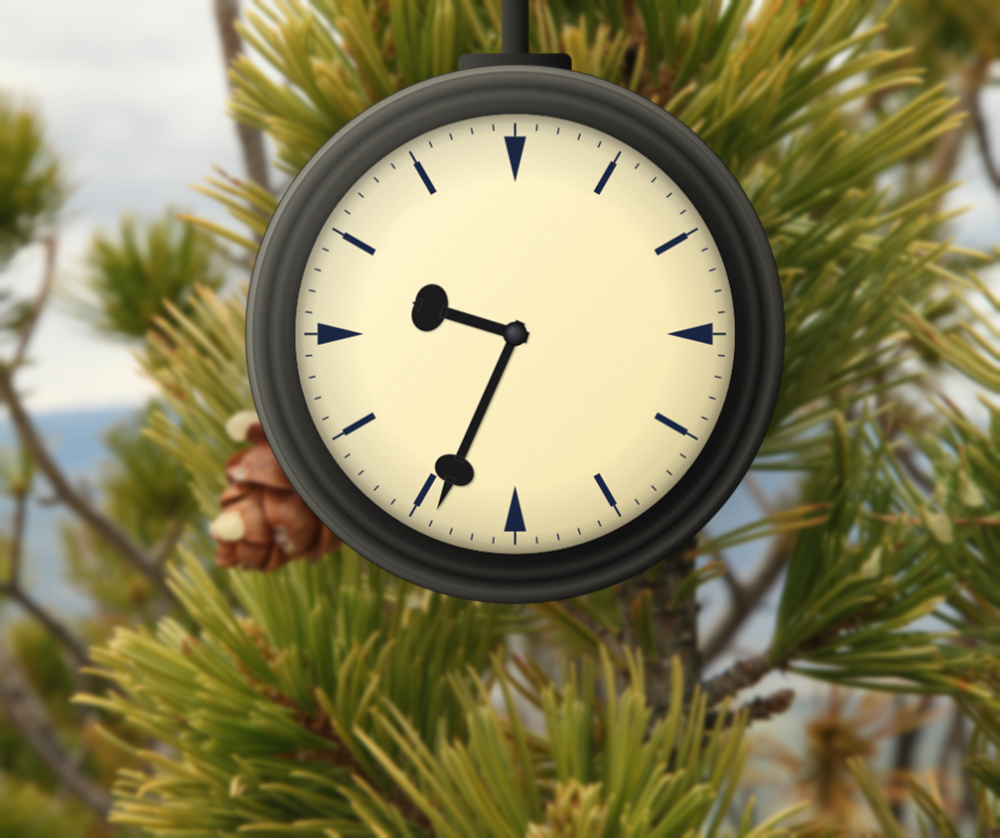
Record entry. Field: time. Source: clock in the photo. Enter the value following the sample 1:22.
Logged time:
9:34
